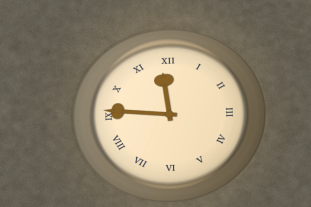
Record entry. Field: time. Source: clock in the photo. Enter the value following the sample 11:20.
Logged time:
11:46
